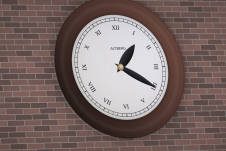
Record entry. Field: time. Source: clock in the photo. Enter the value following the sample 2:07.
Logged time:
1:20
